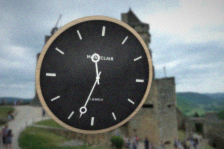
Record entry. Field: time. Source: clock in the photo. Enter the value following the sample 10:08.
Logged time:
11:33
